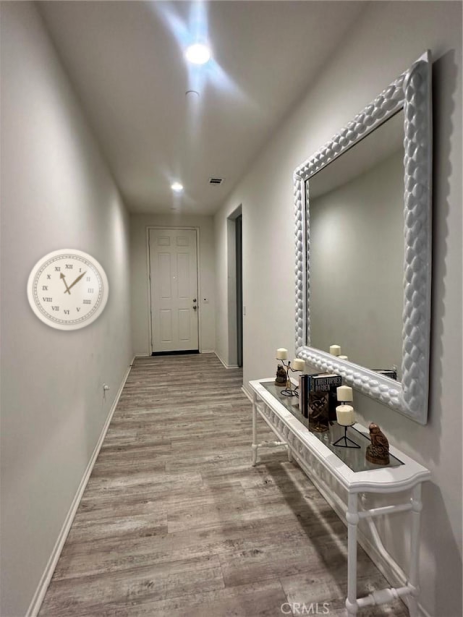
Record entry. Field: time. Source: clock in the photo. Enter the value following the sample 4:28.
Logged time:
11:07
